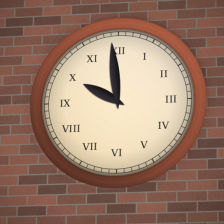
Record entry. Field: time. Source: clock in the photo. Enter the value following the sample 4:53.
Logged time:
9:59
